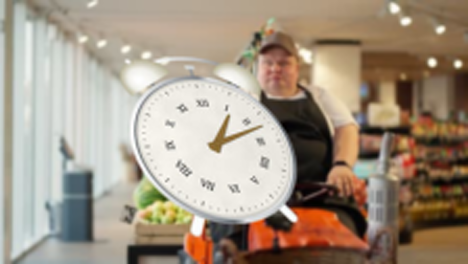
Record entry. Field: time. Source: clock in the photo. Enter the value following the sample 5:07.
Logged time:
1:12
